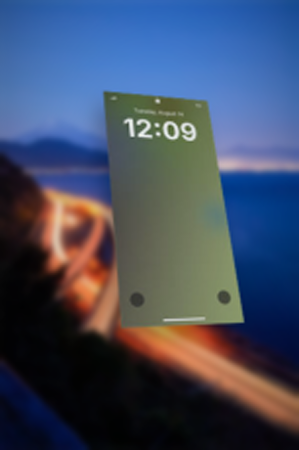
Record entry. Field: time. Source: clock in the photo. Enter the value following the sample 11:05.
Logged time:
12:09
